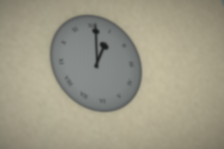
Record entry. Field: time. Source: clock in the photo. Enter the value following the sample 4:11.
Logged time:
1:01
